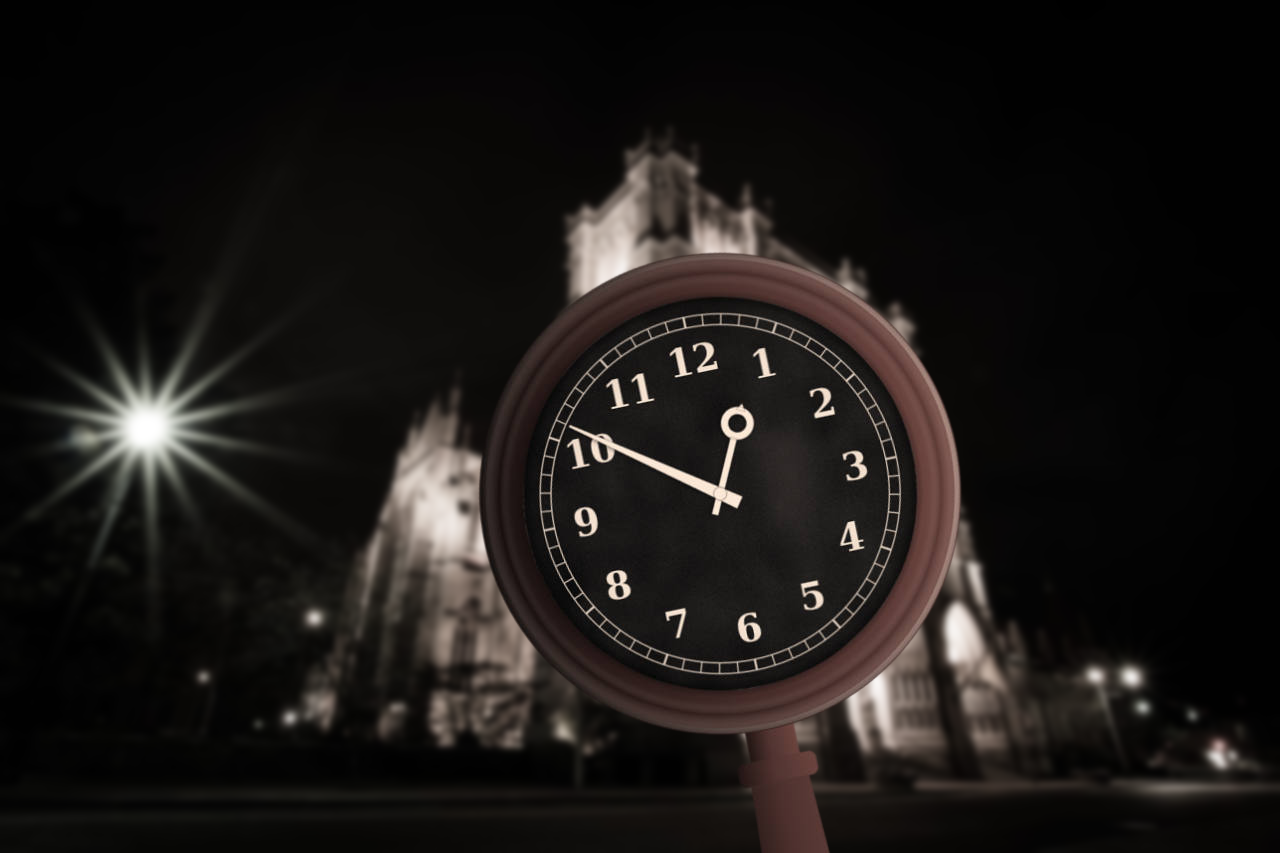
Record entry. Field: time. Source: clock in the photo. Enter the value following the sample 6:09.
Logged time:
12:51
